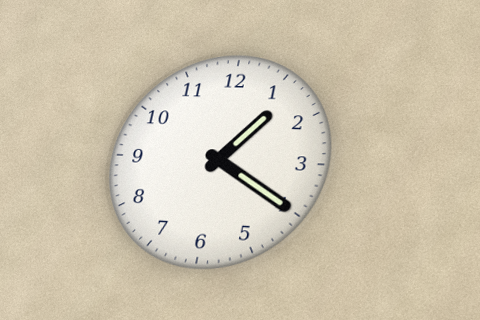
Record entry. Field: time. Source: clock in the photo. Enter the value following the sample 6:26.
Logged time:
1:20
